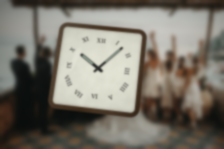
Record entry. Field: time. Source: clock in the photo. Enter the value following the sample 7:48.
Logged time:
10:07
